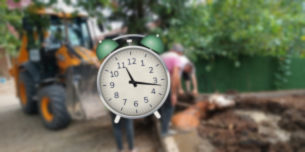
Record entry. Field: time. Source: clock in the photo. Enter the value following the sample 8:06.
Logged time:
11:17
